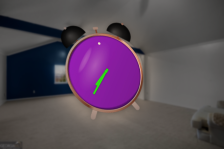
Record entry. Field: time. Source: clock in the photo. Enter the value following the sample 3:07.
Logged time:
7:37
